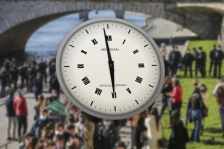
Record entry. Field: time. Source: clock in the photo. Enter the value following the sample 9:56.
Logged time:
5:59
